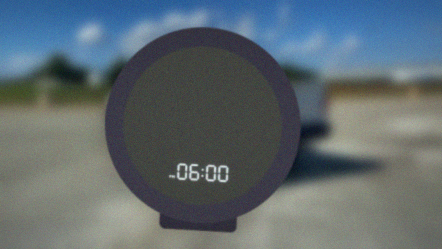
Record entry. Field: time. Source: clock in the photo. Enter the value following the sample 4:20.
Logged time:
6:00
